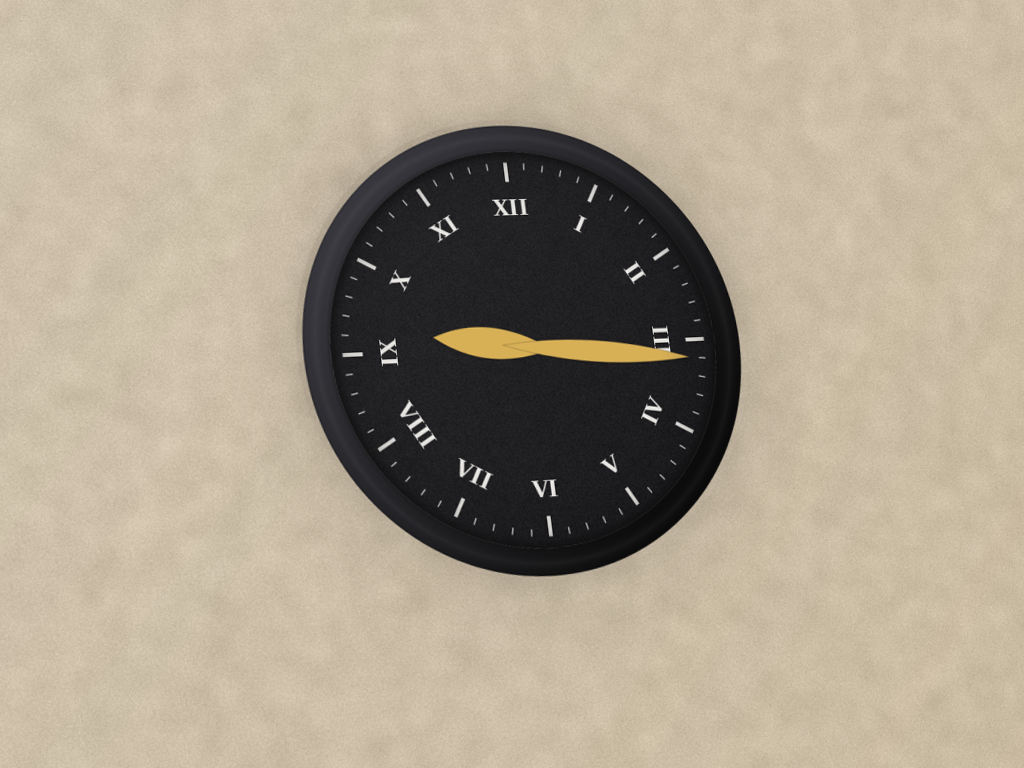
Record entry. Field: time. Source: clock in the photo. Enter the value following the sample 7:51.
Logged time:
9:16
